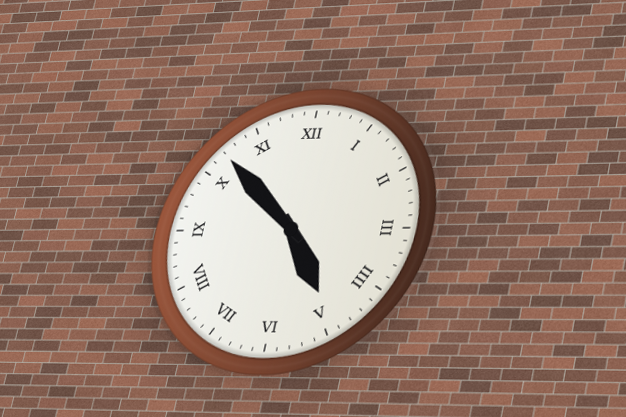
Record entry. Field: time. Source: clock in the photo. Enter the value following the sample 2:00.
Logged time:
4:52
